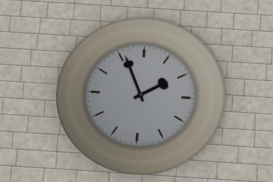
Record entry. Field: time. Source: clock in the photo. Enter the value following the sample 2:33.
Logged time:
1:56
